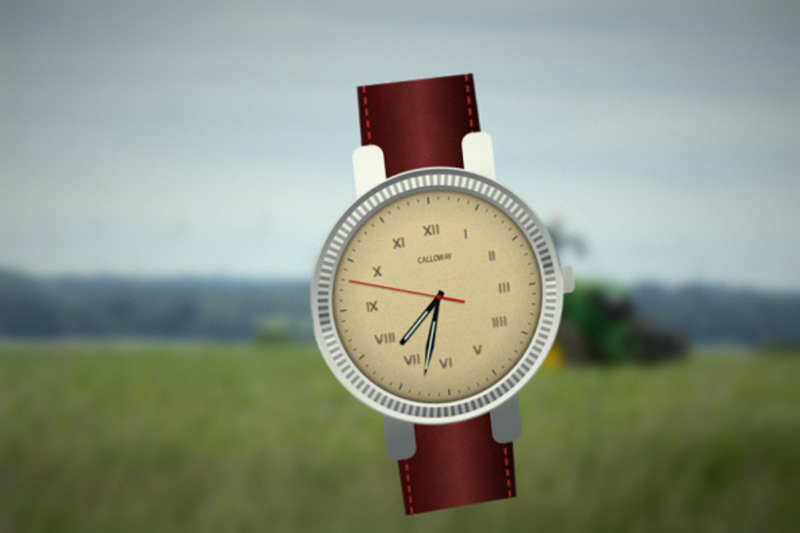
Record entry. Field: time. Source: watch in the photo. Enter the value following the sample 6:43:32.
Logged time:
7:32:48
